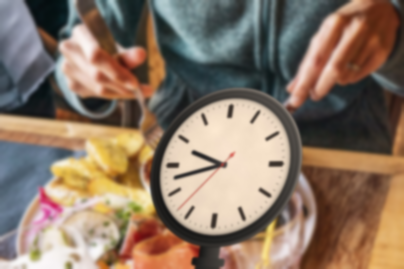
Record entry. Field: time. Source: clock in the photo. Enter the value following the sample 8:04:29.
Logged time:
9:42:37
